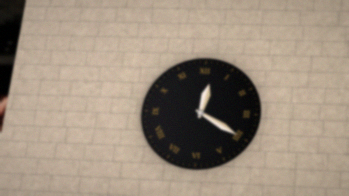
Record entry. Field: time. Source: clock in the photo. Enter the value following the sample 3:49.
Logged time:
12:20
